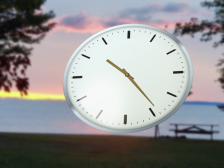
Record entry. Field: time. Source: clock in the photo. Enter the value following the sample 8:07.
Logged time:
10:24
